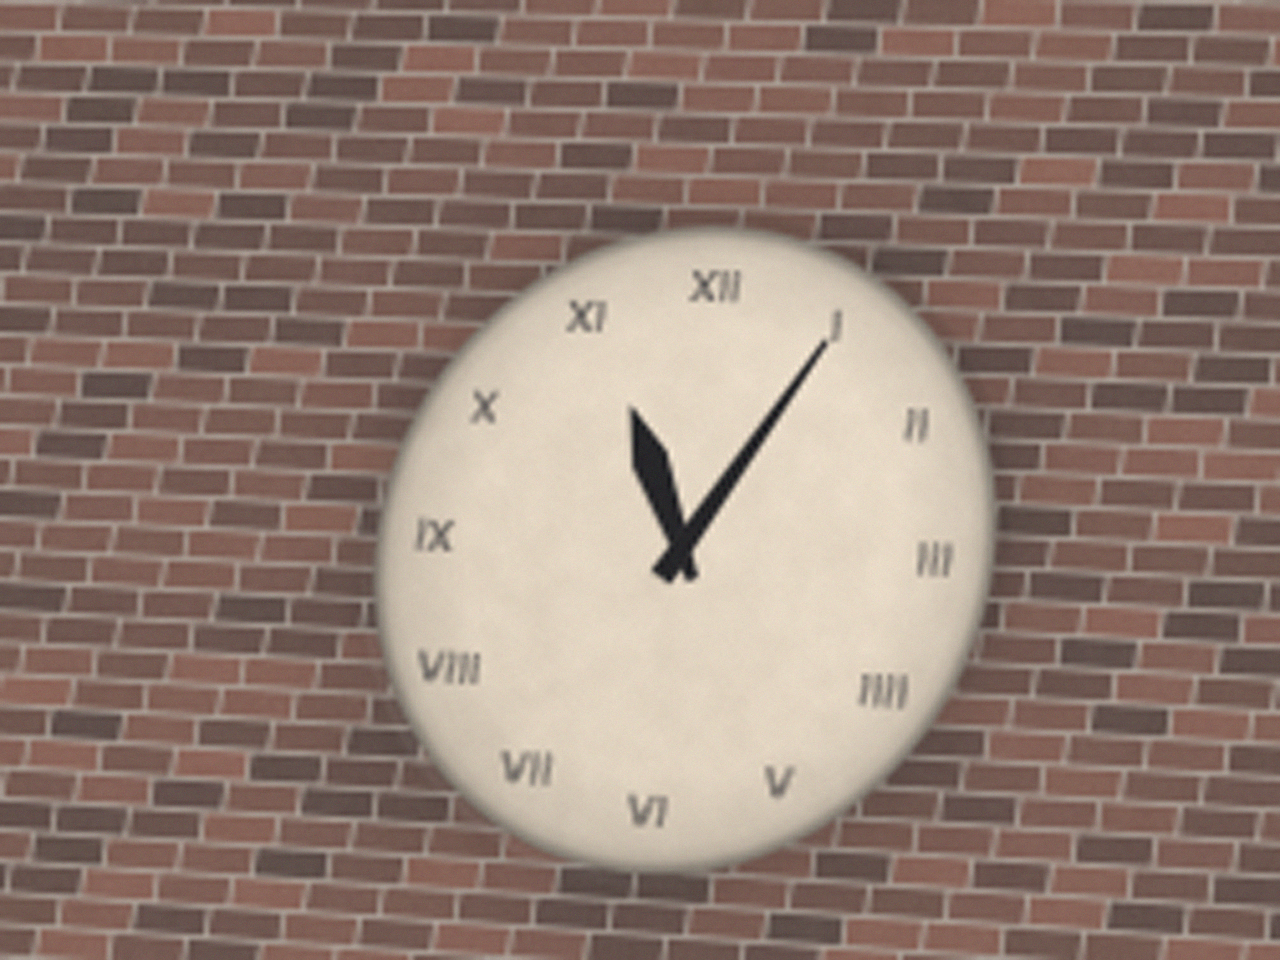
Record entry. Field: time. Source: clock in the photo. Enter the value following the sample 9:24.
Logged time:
11:05
